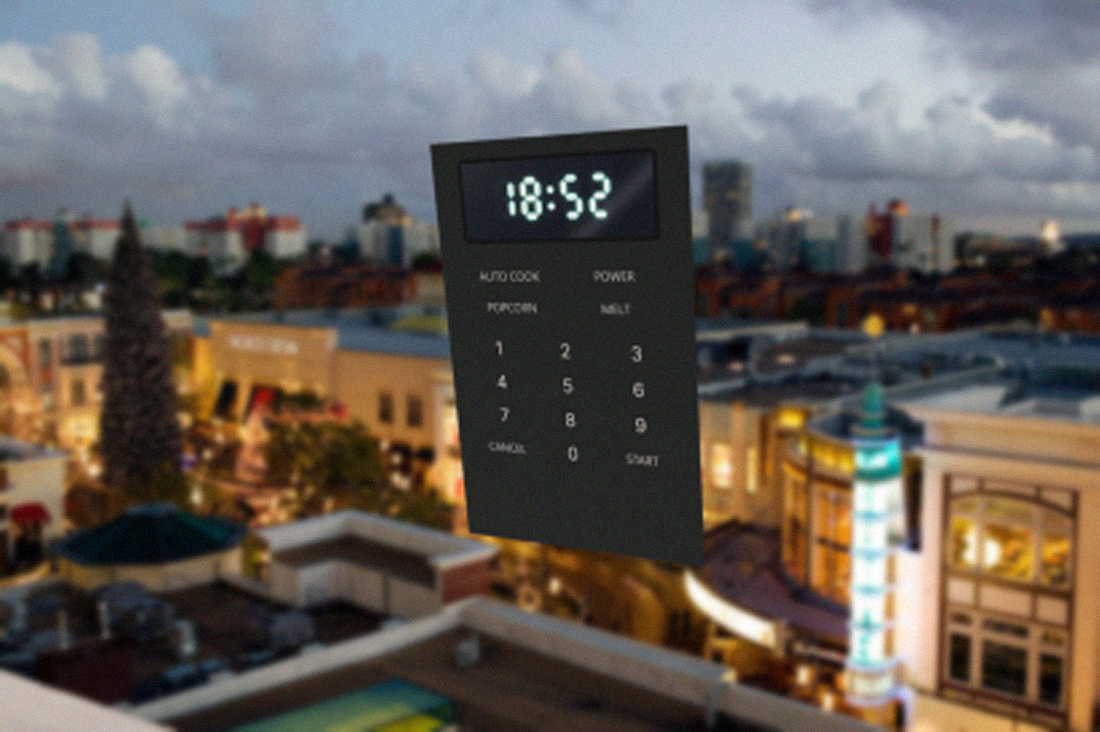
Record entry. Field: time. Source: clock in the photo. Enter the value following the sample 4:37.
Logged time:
18:52
